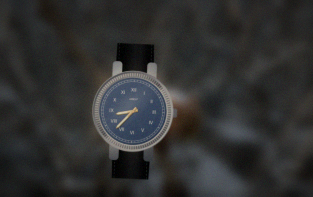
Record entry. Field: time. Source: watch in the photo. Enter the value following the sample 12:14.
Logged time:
8:37
